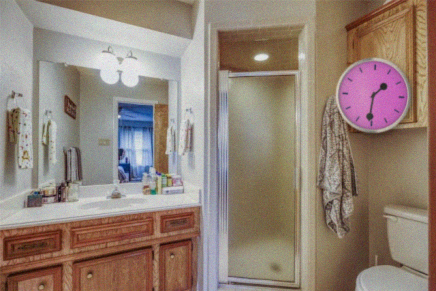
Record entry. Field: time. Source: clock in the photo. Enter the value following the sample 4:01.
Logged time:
1:31
